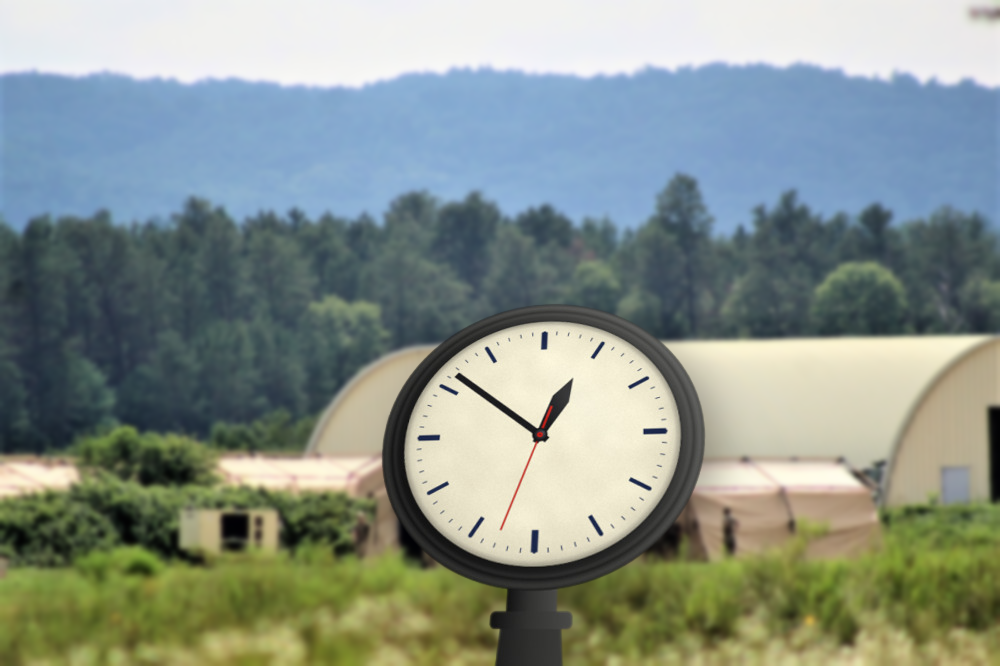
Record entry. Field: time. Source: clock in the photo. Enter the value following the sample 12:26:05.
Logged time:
12:51:33
